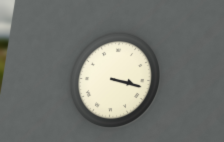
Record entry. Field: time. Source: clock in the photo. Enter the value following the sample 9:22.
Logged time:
3:17
